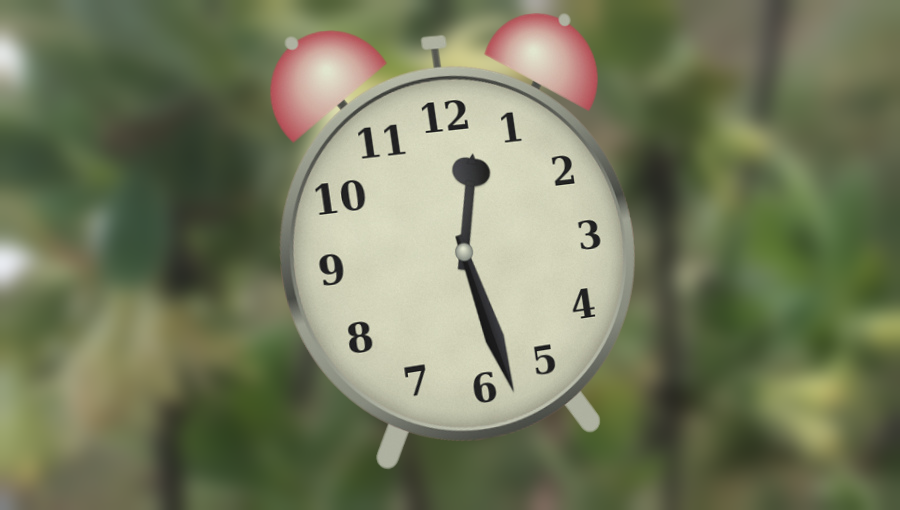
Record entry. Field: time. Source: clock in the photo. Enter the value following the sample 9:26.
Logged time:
12:28
